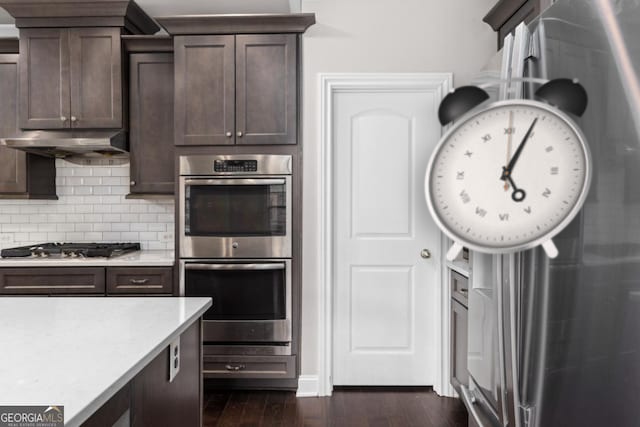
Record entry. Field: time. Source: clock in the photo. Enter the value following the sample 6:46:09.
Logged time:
5:04:00
